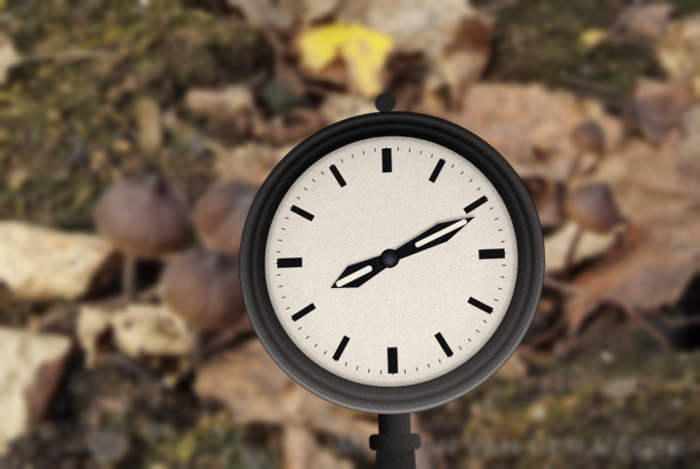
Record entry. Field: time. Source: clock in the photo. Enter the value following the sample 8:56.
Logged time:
8:11
